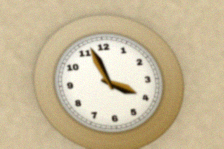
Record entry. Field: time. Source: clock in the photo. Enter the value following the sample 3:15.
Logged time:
3:57
